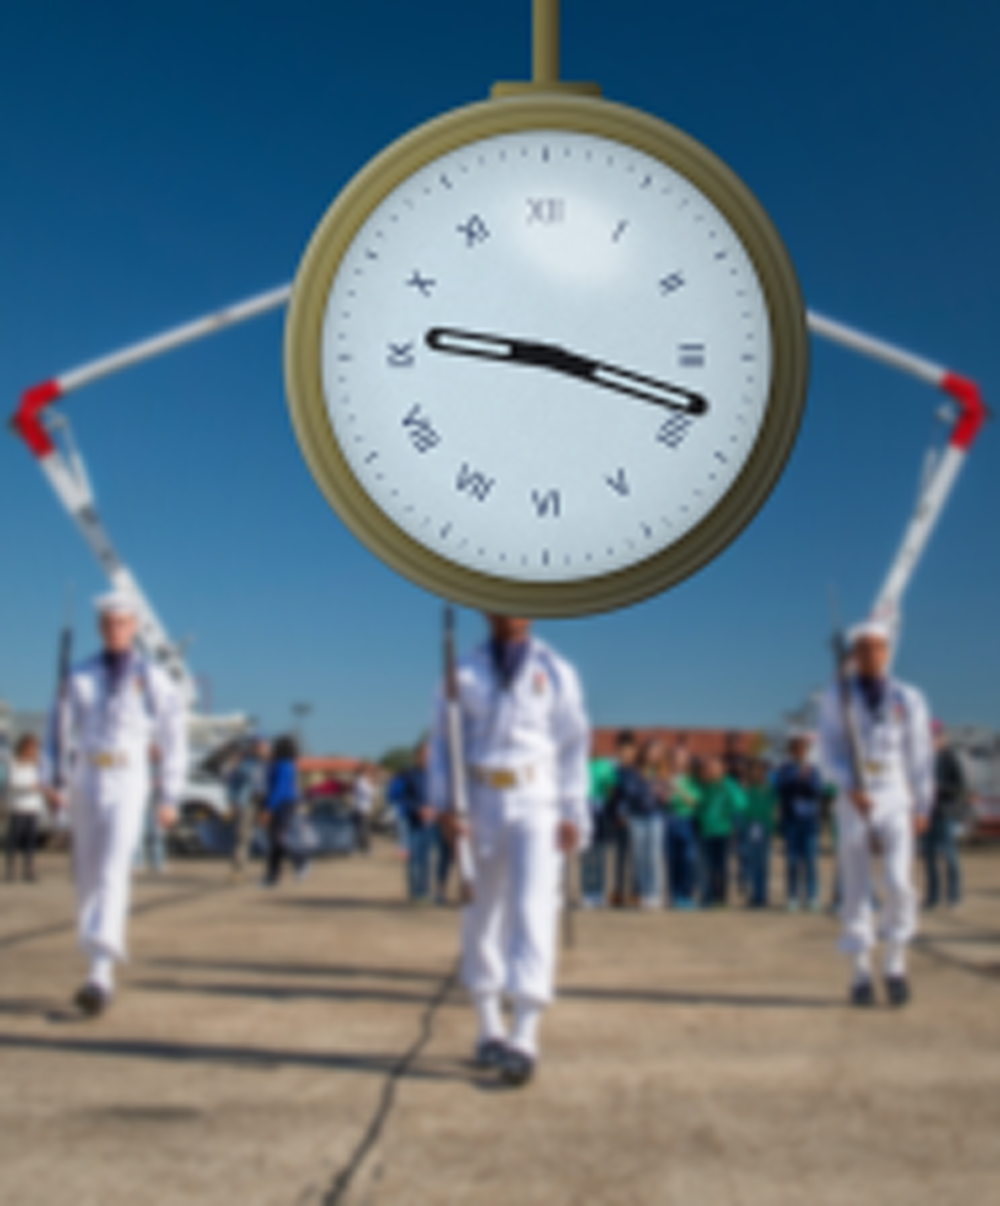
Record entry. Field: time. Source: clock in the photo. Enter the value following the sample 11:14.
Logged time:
9:18
